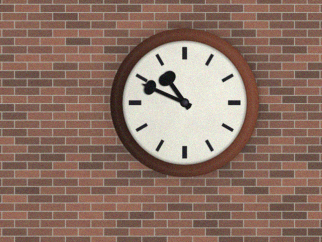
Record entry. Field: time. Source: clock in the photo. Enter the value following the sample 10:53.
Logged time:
10:49
